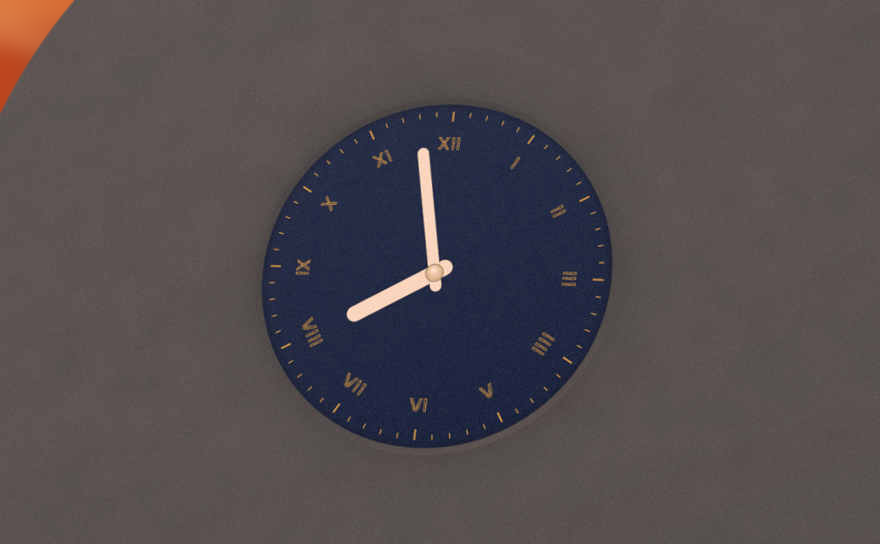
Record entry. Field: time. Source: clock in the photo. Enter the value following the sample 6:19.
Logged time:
7:58
